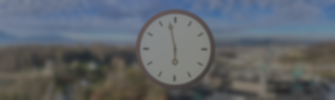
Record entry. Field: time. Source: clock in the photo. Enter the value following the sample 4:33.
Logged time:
5:58
